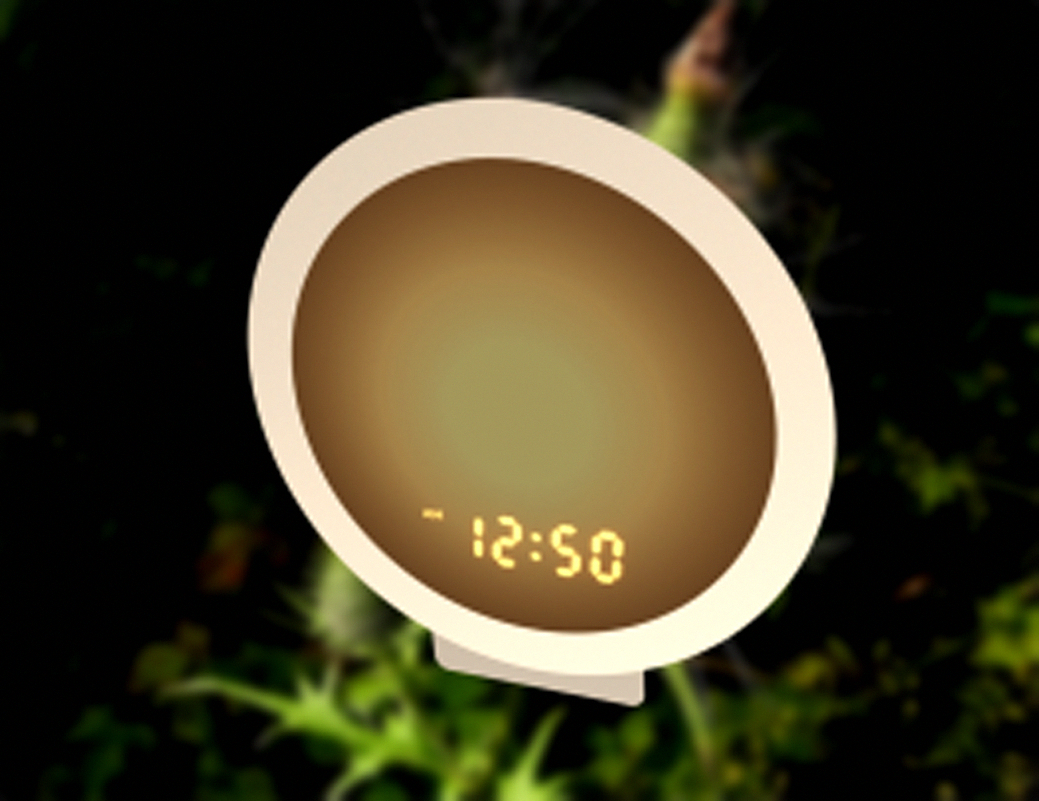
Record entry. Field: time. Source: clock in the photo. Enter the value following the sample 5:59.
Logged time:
12:50
